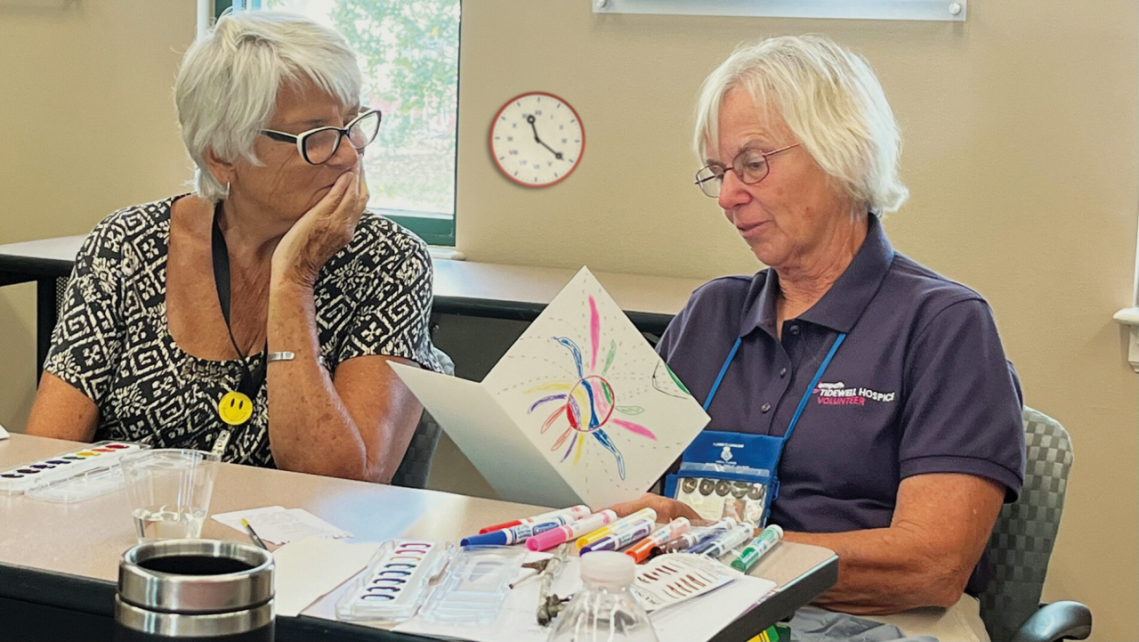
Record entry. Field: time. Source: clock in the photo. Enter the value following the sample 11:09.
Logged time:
11:21
